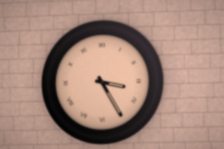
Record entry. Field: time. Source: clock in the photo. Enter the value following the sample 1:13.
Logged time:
3:25
